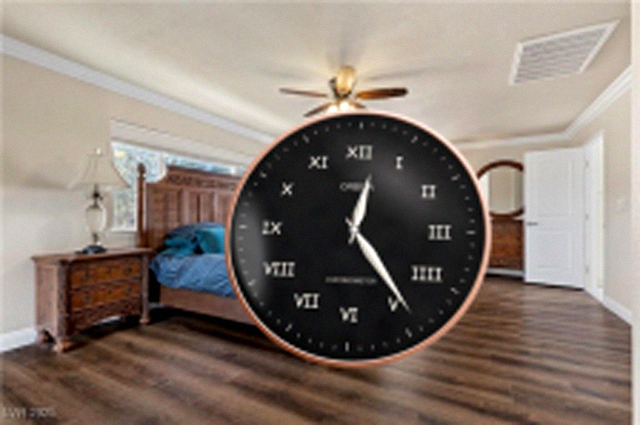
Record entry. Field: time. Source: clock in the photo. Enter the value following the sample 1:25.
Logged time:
12:24
